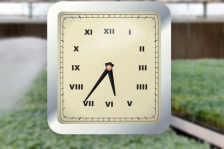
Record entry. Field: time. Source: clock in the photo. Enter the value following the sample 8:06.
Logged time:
5:36
